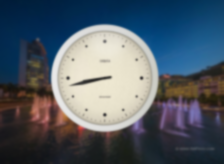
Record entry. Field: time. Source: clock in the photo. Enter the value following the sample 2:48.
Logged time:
8:43
